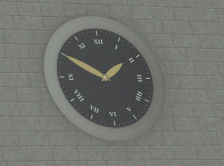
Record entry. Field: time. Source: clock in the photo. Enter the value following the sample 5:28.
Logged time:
1:50
